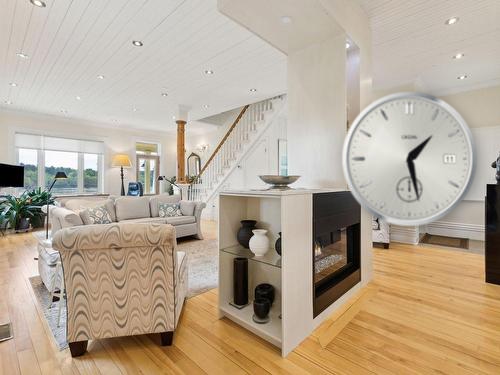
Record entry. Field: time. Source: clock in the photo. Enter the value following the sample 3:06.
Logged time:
1:28
